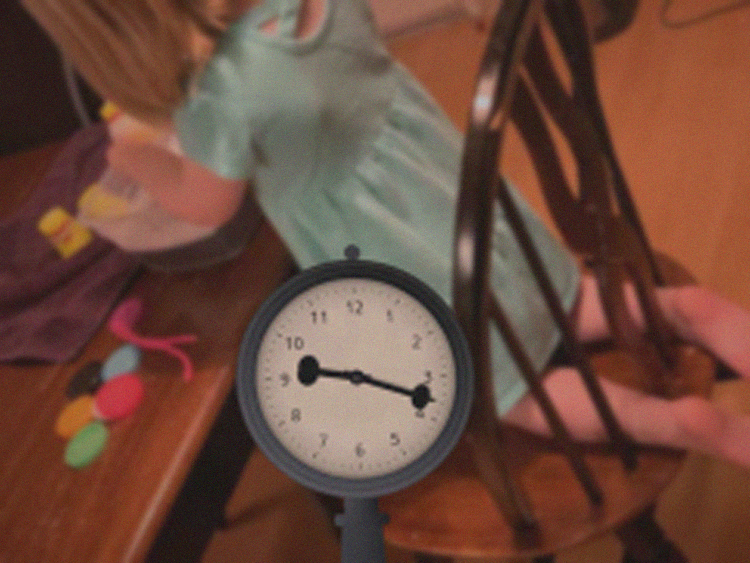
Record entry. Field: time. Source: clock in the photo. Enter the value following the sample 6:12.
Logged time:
9:18
